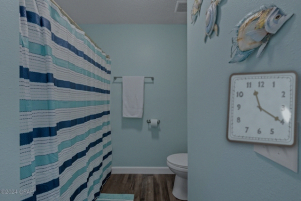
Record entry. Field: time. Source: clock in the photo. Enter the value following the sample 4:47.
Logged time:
11:20
